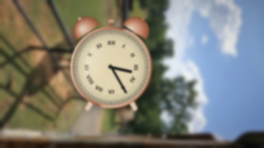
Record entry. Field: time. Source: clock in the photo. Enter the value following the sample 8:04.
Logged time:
3:25
